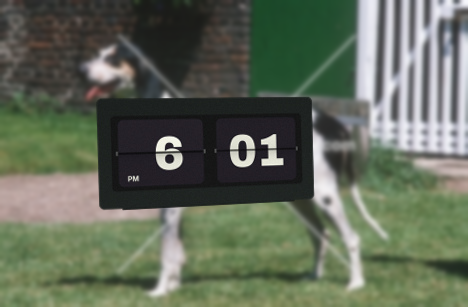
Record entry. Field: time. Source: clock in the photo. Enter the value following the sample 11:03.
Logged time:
6:01
